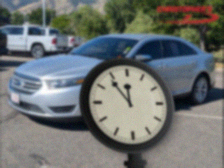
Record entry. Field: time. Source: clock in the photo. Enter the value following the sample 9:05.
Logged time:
11:54
